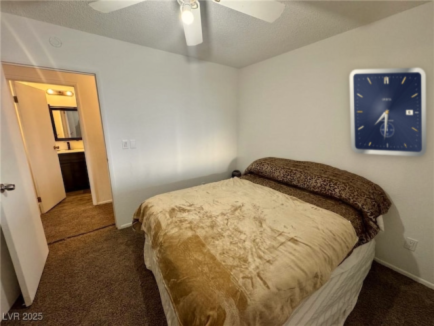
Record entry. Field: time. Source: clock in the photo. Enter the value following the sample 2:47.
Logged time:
7:31
